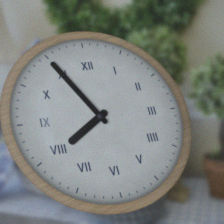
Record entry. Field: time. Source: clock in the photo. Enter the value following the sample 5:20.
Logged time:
7:55
